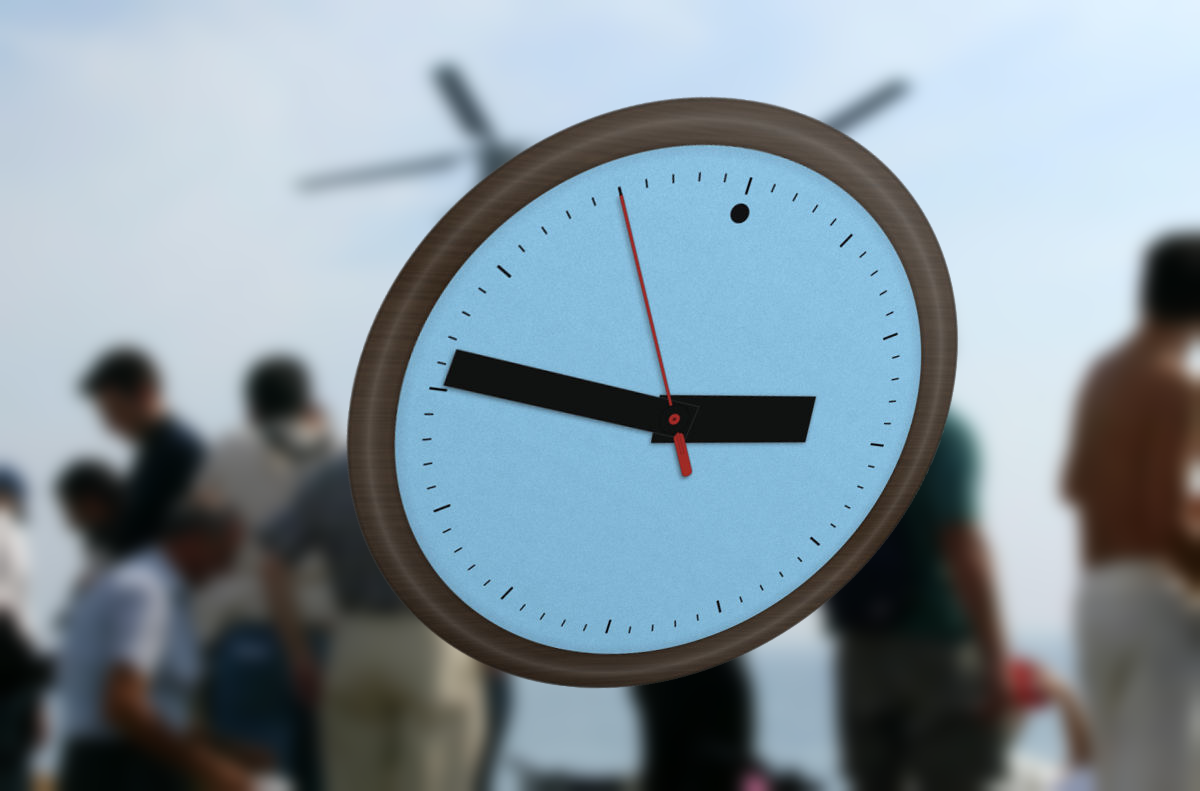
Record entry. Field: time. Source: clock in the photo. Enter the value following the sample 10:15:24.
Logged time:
2:45:55
